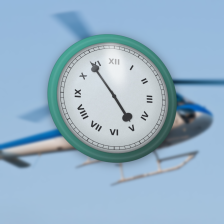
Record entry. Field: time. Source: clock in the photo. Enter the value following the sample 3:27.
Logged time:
4:54
